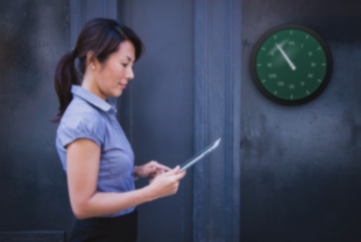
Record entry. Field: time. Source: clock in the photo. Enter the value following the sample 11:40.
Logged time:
10:54
